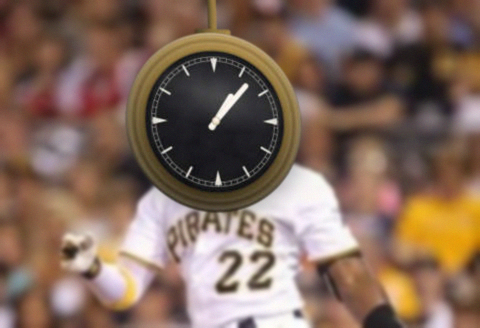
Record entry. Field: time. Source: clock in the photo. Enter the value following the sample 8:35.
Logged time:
1:07
